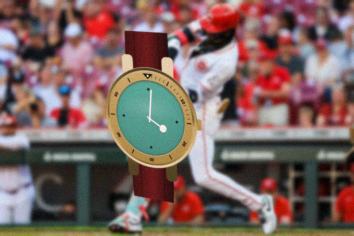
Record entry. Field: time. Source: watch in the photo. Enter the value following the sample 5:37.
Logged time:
4:01
